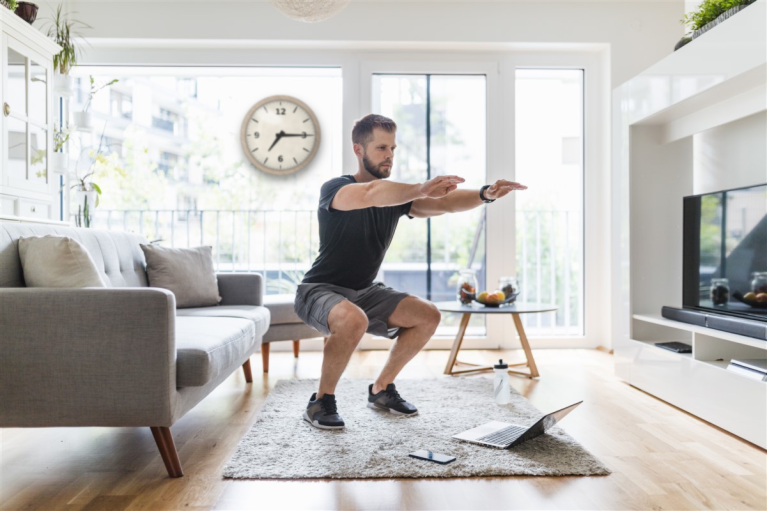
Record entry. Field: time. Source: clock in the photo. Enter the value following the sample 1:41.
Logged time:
7:15
